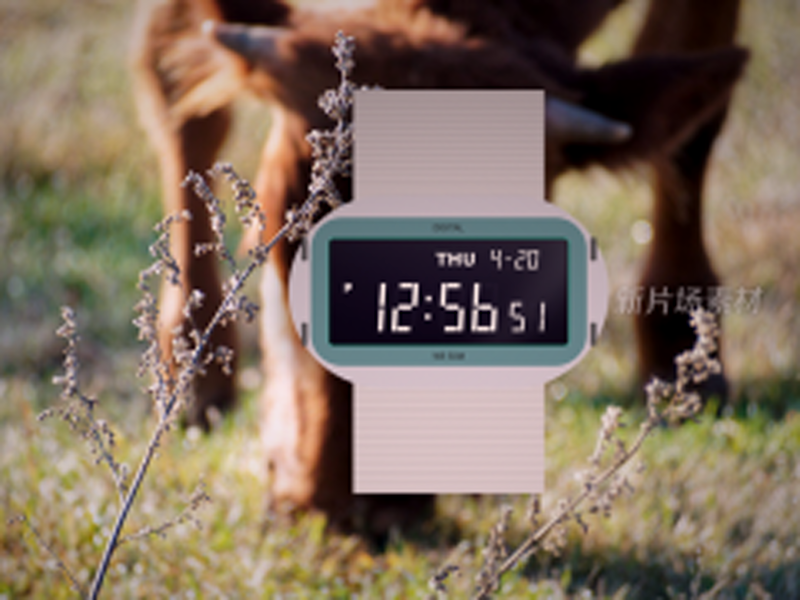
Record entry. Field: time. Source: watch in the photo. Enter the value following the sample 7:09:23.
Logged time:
12:56:51
